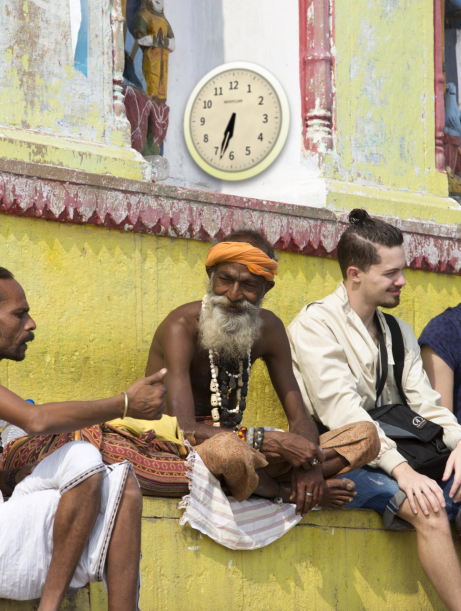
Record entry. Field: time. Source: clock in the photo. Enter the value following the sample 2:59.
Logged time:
6:33
